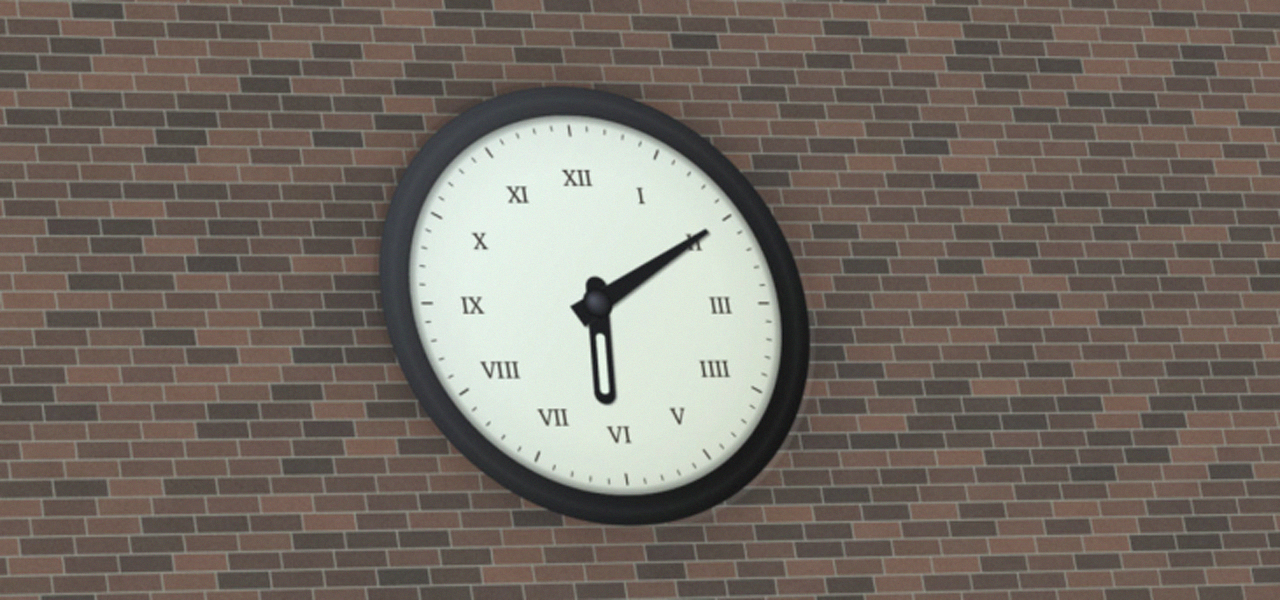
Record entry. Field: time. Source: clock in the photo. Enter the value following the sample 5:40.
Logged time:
6:10
